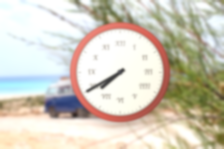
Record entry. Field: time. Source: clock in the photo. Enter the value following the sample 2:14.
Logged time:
7:40
